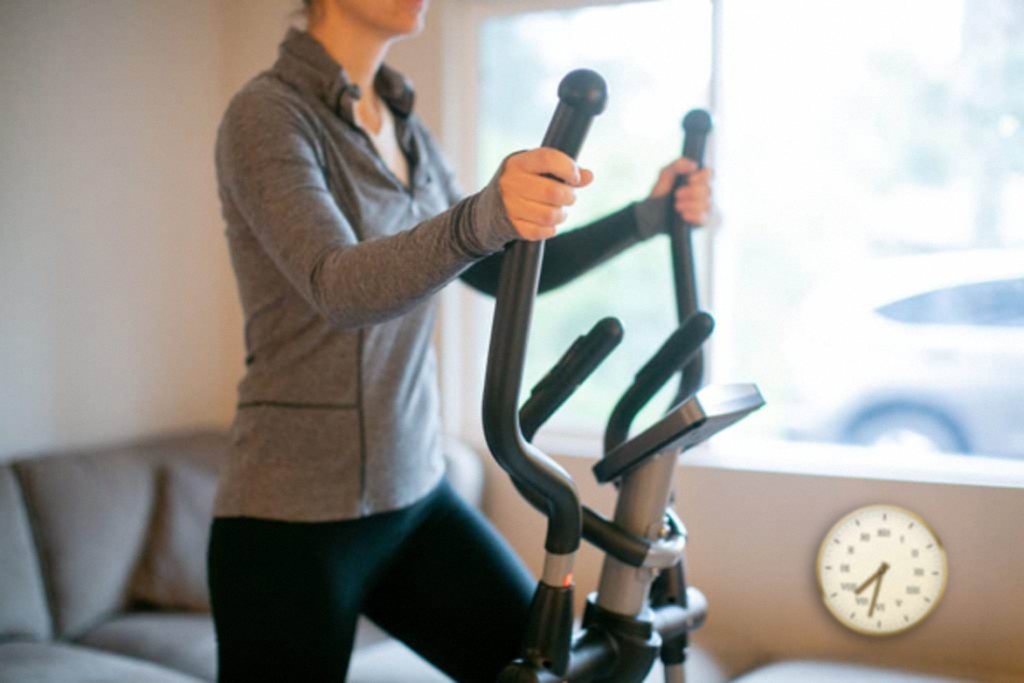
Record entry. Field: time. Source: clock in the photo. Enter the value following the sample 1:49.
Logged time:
7:32
